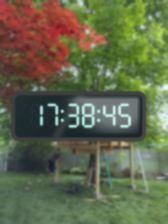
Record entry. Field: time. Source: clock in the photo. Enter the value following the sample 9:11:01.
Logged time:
17:38:45
